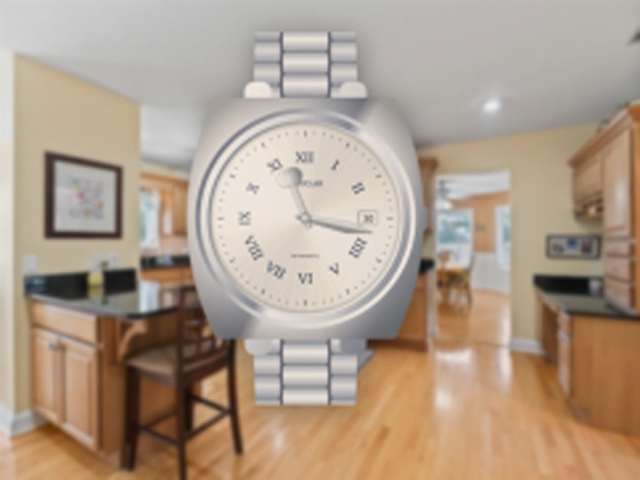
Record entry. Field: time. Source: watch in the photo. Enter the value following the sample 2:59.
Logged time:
11:17
